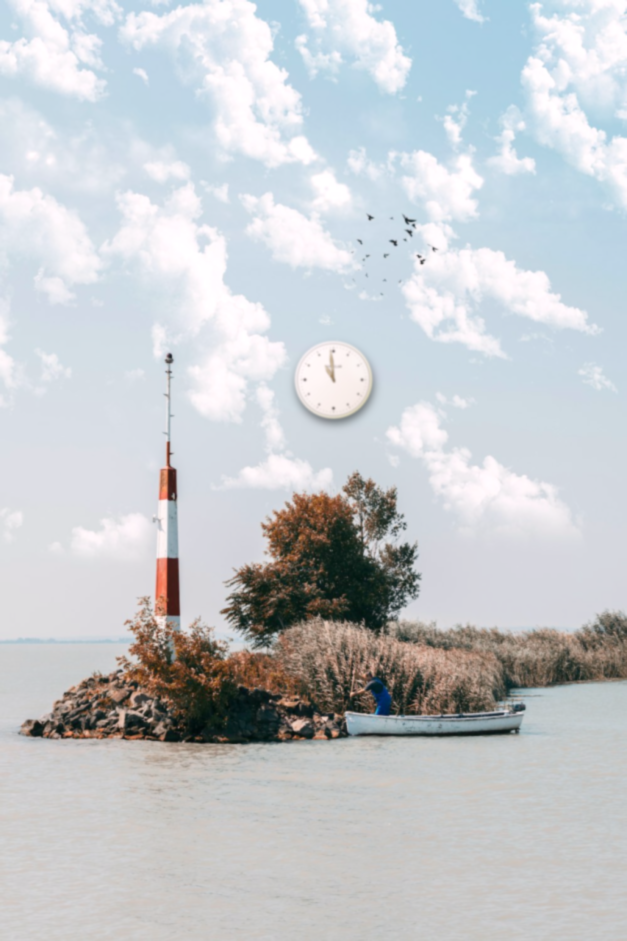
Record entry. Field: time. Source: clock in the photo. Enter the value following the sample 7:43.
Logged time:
10:59
